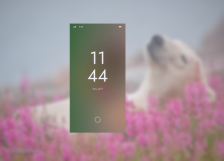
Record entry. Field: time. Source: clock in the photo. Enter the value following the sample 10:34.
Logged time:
11:44
